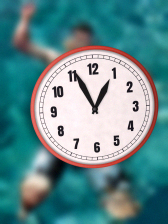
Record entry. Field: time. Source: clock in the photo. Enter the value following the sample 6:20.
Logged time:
12:56
